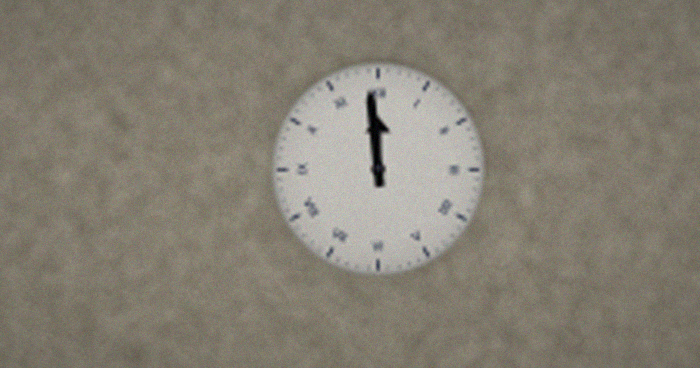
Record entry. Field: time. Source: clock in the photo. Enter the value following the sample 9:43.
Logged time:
11:59
